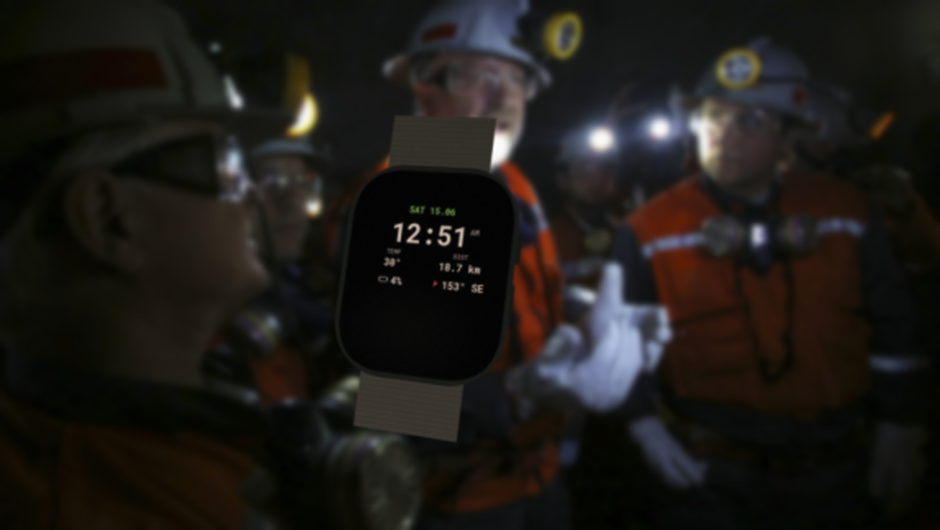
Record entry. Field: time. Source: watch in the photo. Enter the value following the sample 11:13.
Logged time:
12:51
